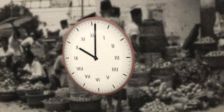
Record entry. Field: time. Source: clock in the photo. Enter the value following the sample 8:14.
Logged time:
10:01
